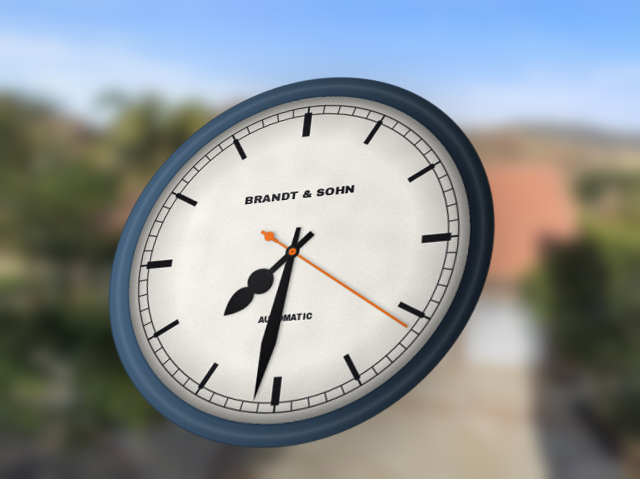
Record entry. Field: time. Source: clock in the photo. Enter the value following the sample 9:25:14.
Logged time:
7:31:21
